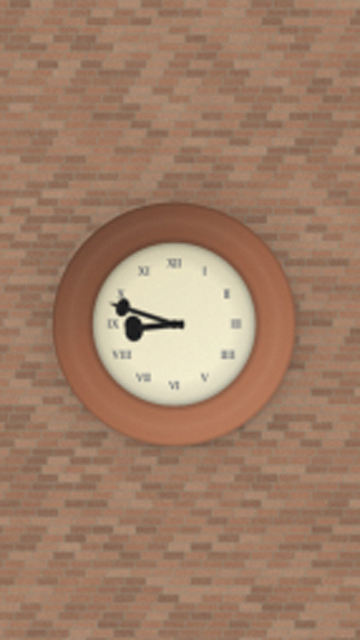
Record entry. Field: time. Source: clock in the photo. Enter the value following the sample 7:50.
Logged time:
8:48
